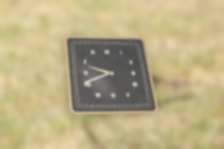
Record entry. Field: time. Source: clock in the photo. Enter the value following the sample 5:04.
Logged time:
9:41
